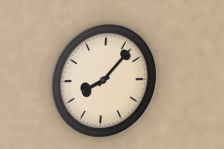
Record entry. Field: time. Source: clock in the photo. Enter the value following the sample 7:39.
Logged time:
8:07
